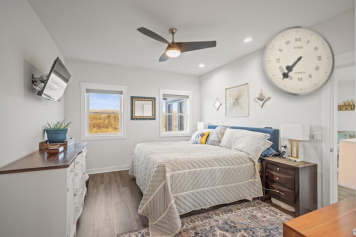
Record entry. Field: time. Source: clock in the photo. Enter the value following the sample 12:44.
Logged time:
7:37
